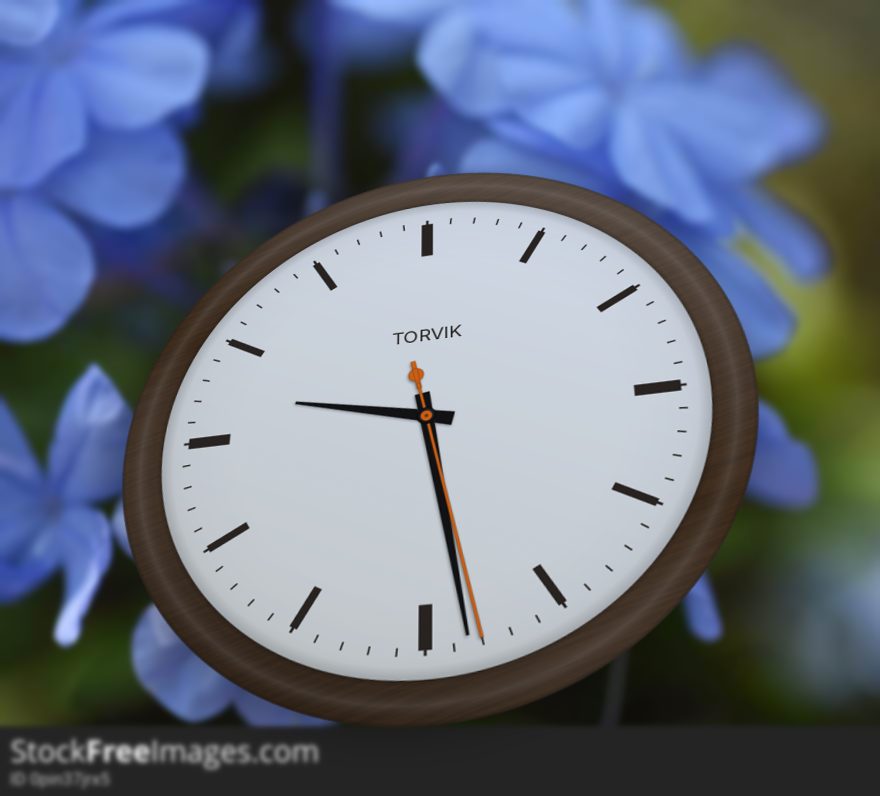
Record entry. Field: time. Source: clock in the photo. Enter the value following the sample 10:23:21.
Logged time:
9:28:28
